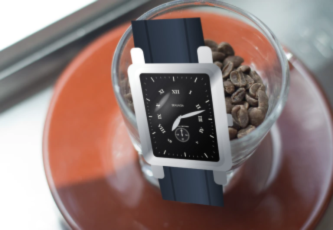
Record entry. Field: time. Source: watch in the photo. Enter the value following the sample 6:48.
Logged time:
7:12
